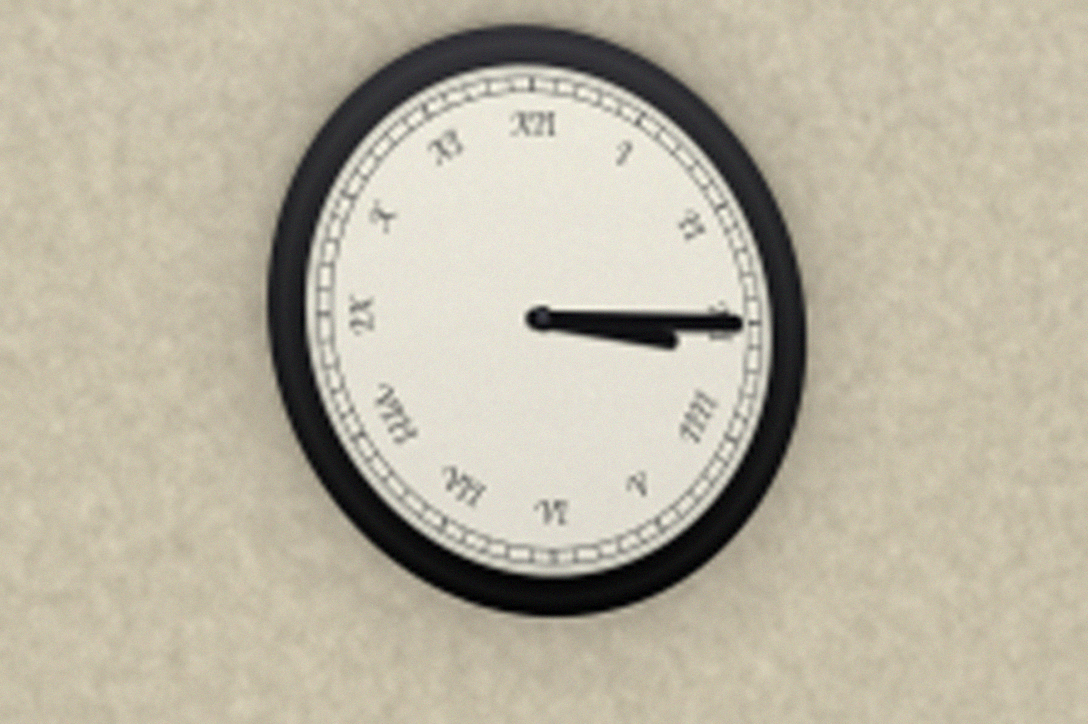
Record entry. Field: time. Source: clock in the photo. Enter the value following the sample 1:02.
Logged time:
3:15
